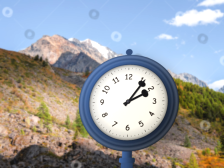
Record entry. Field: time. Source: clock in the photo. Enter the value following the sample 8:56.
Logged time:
2:06
